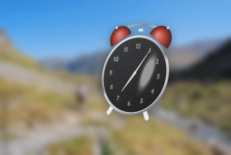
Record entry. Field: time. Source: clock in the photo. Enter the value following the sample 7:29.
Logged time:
7:05
